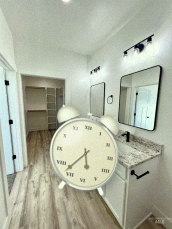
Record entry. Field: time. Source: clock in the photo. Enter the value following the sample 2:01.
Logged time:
5:37
